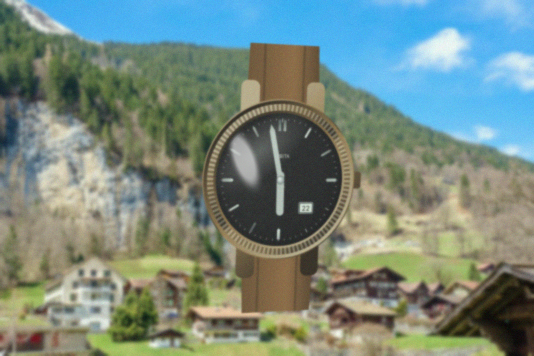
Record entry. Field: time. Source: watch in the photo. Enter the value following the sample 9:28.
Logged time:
5:58
